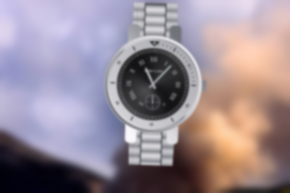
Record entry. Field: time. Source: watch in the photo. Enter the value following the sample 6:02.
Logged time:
11:07
